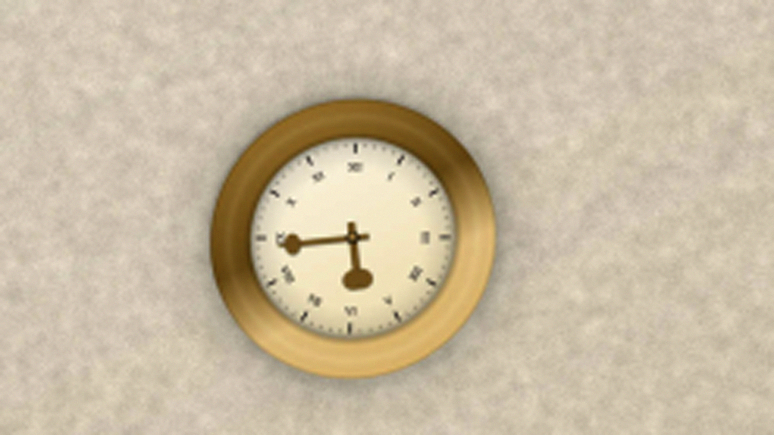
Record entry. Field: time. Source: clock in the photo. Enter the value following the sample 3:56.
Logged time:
5:44
